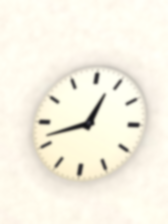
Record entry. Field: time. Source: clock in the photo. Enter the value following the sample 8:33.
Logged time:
12:42
